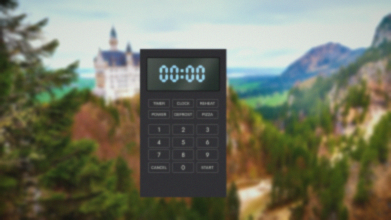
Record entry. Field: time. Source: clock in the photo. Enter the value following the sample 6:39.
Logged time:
0:00
